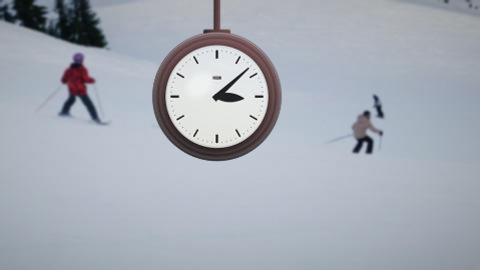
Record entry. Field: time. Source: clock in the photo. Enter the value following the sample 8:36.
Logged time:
3:08
